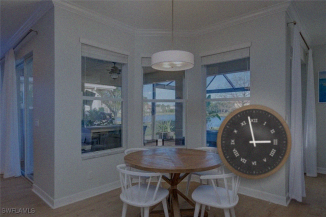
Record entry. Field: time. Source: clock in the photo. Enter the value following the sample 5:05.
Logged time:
2:58
